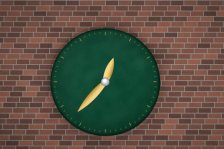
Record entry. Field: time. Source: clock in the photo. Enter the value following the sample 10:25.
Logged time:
12:37
